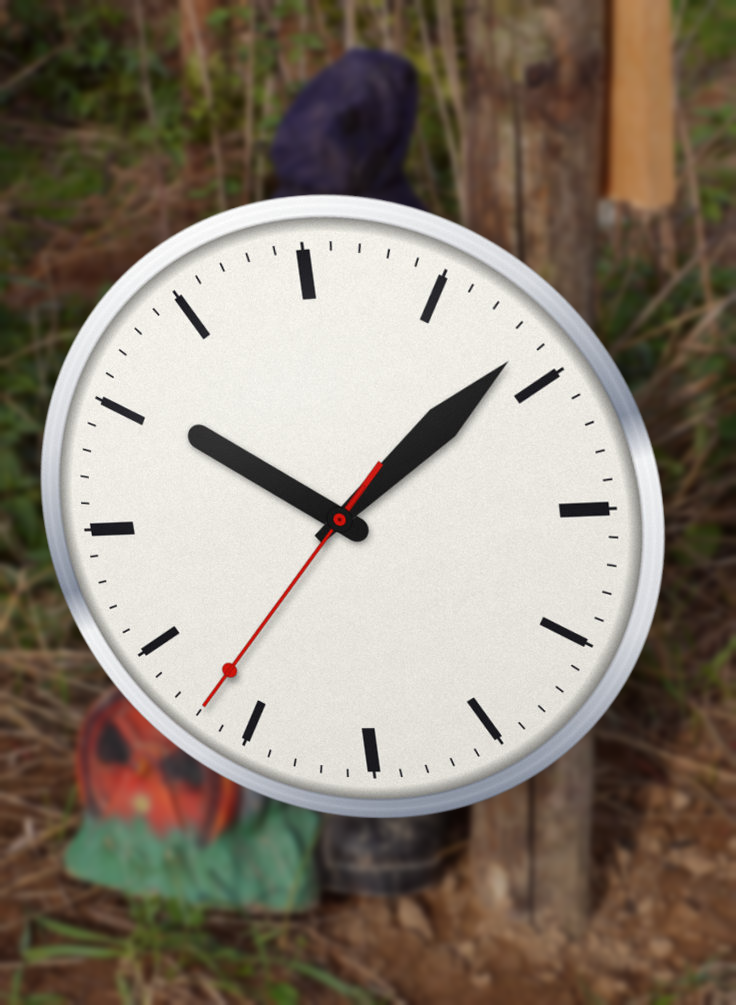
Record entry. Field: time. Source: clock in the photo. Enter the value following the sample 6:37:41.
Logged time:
10:08:37
